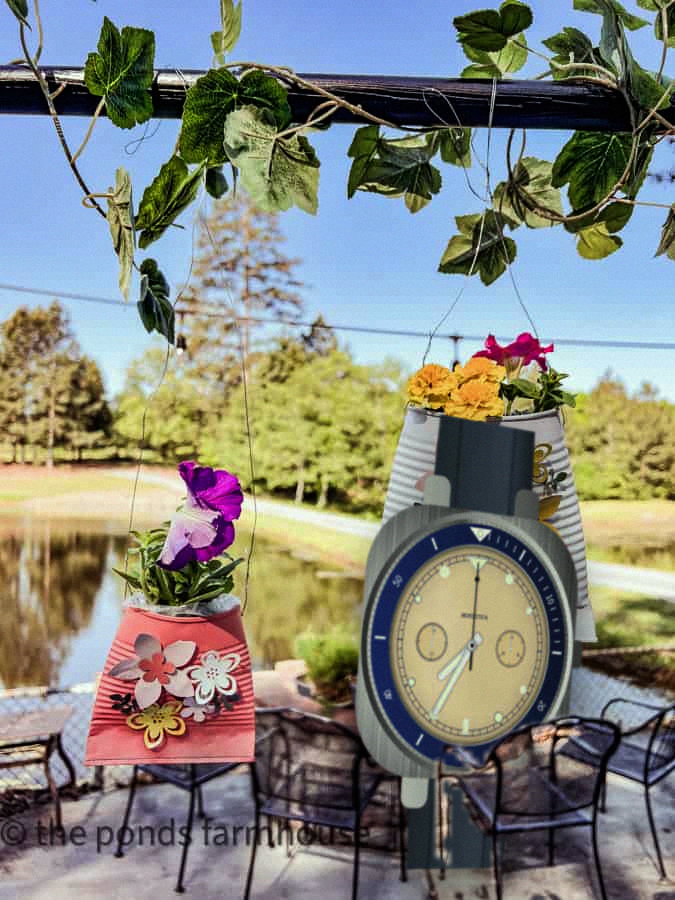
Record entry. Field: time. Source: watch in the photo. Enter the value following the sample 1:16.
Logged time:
7:35
